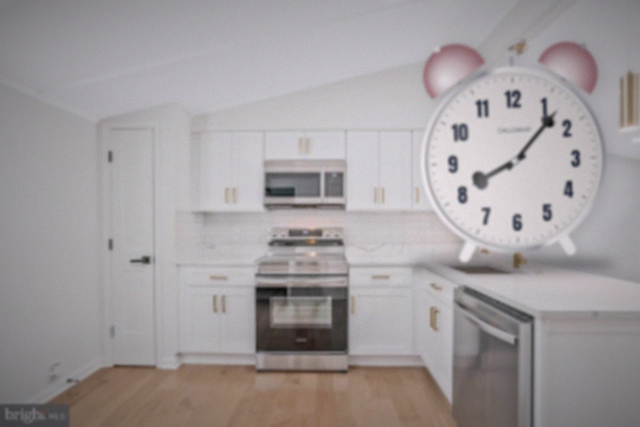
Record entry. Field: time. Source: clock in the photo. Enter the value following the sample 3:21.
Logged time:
8:07
